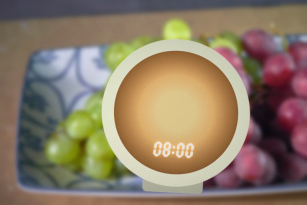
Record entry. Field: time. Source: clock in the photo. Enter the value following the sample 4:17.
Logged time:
8:00
